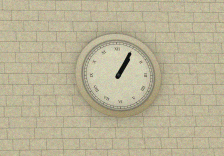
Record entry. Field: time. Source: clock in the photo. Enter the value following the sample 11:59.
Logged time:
1:05
